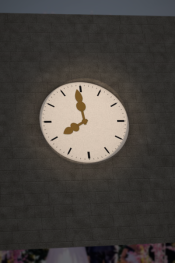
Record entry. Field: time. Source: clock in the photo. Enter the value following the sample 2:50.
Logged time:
7:59
